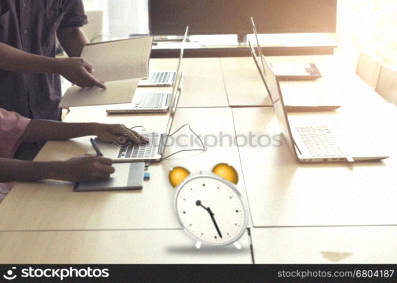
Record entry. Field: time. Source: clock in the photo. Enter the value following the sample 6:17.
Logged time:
10:28
